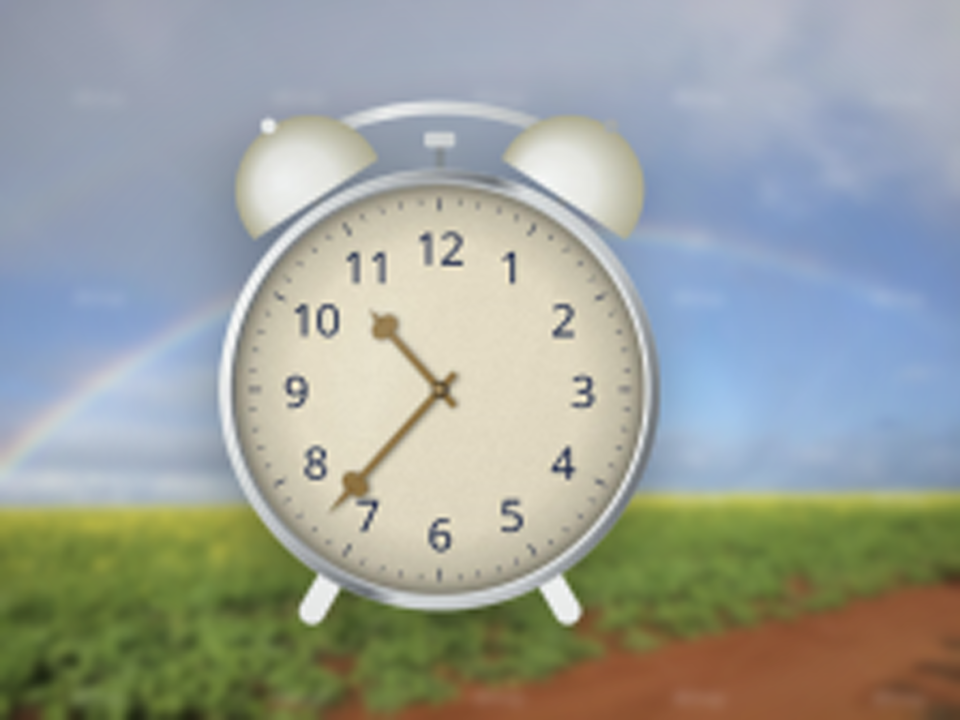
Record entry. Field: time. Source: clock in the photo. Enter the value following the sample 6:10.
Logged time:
10:37
